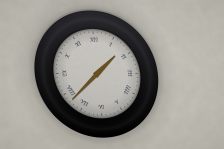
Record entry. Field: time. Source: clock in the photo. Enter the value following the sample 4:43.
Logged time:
1:38
